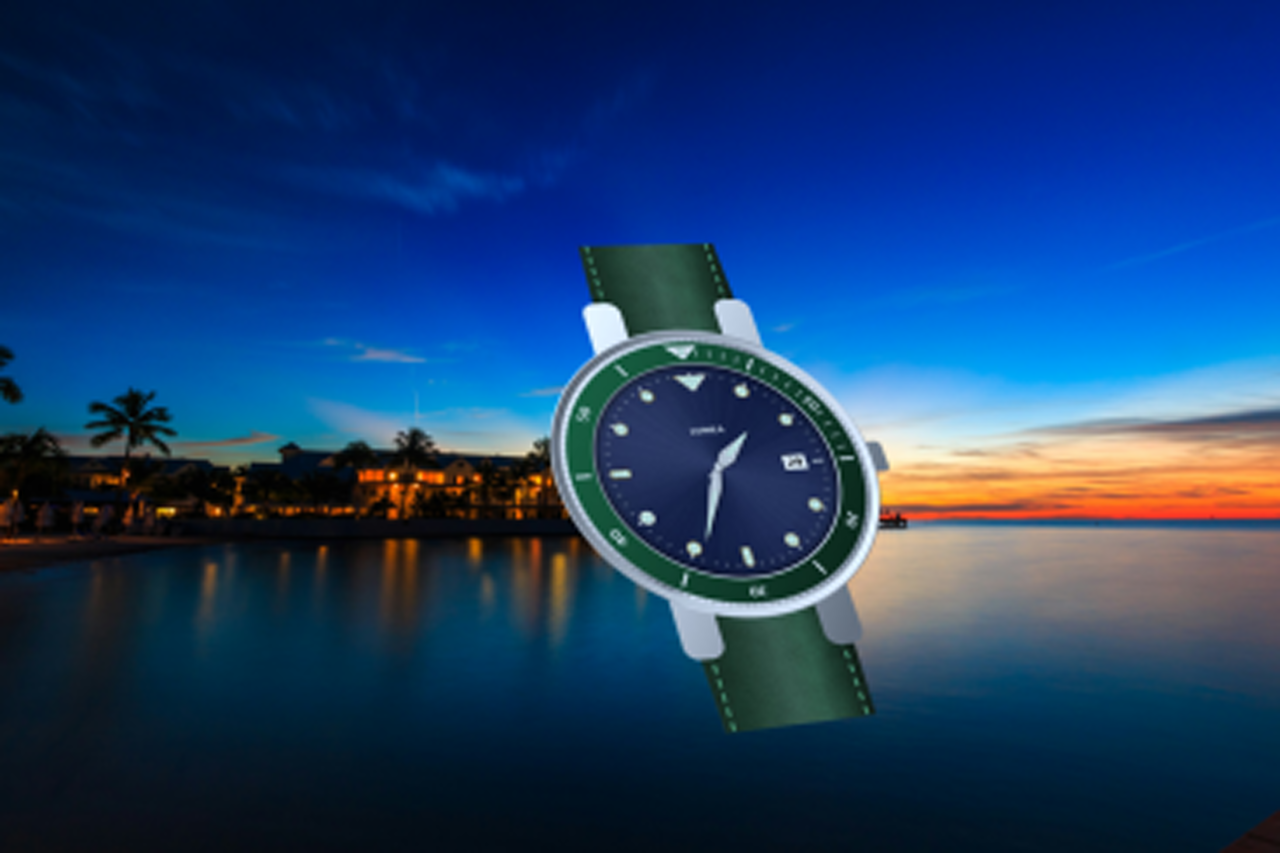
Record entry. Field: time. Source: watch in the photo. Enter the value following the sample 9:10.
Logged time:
1:34
